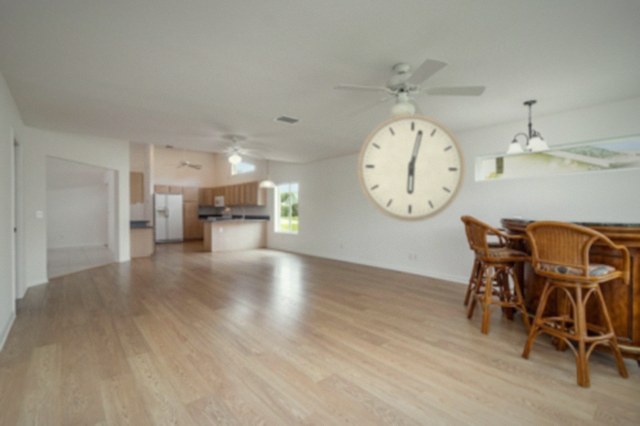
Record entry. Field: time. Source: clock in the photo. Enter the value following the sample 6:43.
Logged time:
6:02
